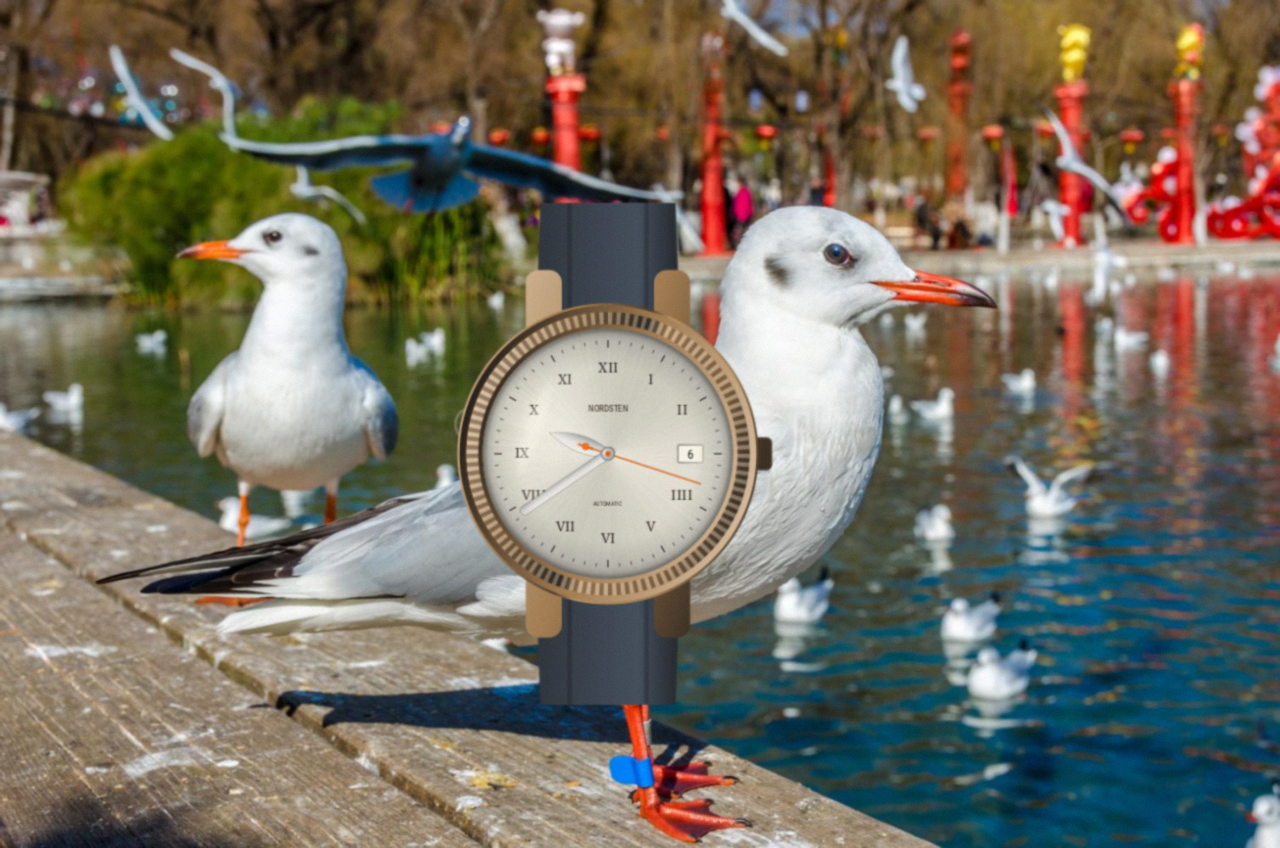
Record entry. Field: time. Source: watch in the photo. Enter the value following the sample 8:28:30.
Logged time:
9:39:18
